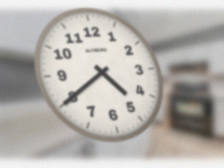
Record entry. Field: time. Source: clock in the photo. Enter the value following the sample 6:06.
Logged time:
4:40
